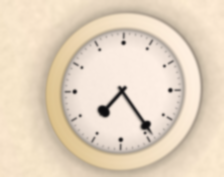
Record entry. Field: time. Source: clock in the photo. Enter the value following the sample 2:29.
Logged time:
7:24
